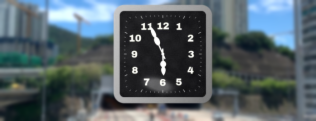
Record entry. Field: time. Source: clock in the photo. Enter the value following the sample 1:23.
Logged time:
5:56
